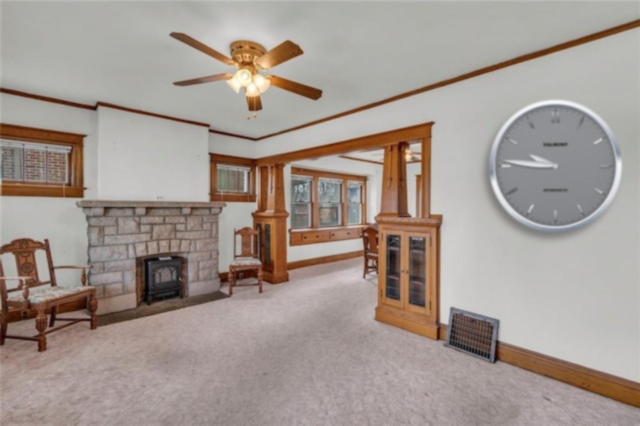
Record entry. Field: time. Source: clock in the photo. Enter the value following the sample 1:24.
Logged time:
9:46
